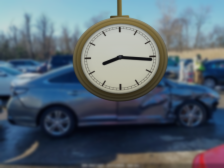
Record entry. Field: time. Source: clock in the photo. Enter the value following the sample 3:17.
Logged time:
8:16
